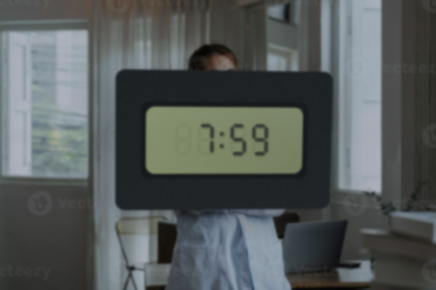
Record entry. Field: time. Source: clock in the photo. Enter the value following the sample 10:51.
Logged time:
7:59
